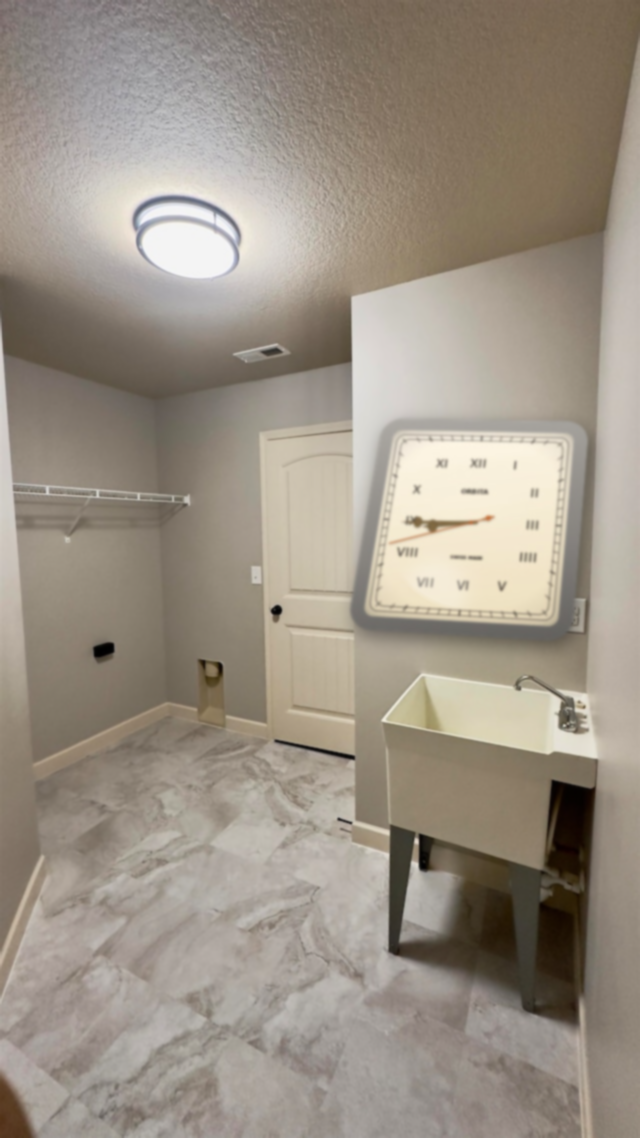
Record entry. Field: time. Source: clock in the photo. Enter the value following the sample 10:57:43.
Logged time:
8:44:42
